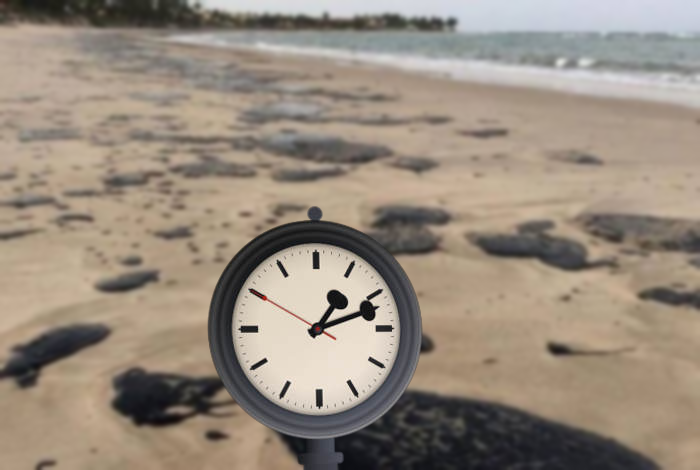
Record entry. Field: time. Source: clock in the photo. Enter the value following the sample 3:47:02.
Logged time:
1:11:50
